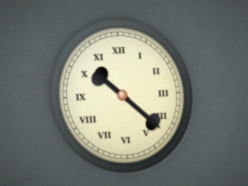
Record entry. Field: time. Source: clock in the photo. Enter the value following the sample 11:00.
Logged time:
10:22
